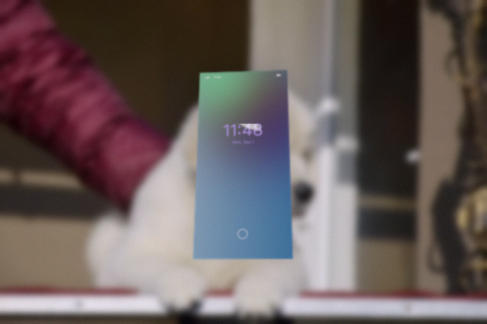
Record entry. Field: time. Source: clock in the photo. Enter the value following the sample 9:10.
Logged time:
11:48
